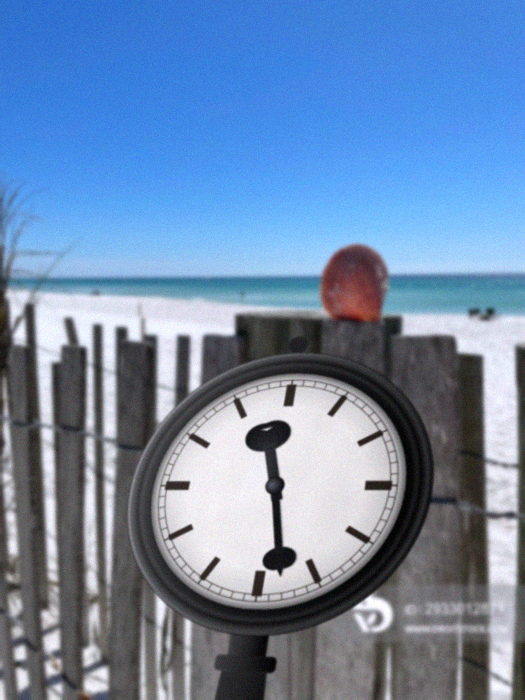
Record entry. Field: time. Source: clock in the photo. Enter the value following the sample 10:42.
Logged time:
11:28
